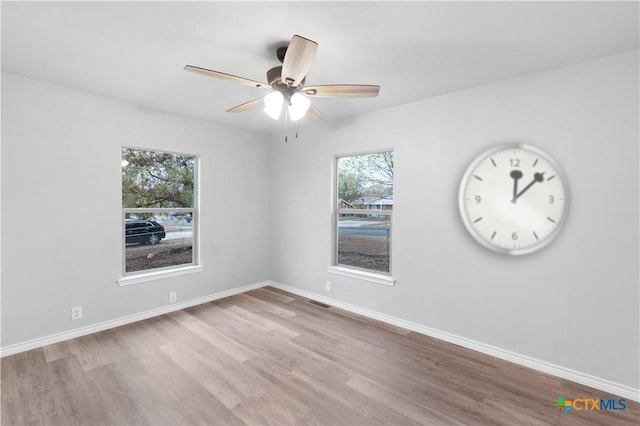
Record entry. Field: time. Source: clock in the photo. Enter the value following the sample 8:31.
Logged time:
12:08
